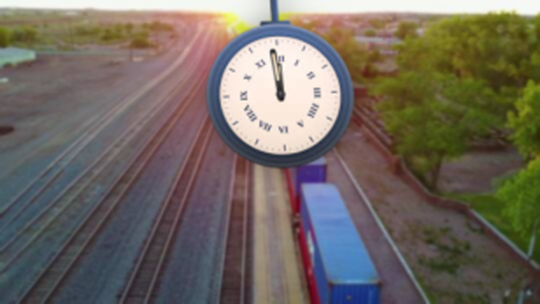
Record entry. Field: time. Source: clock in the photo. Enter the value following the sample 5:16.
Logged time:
11:59
